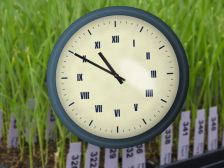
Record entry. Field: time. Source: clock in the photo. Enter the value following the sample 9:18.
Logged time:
10:50
